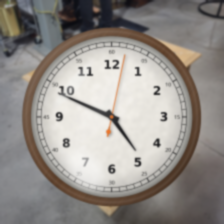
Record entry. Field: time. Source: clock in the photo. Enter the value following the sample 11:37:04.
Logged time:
4:49:02
